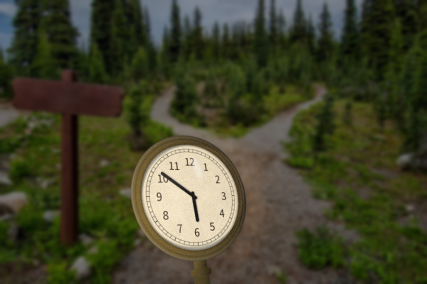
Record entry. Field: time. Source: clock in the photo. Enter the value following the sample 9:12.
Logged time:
5:51
